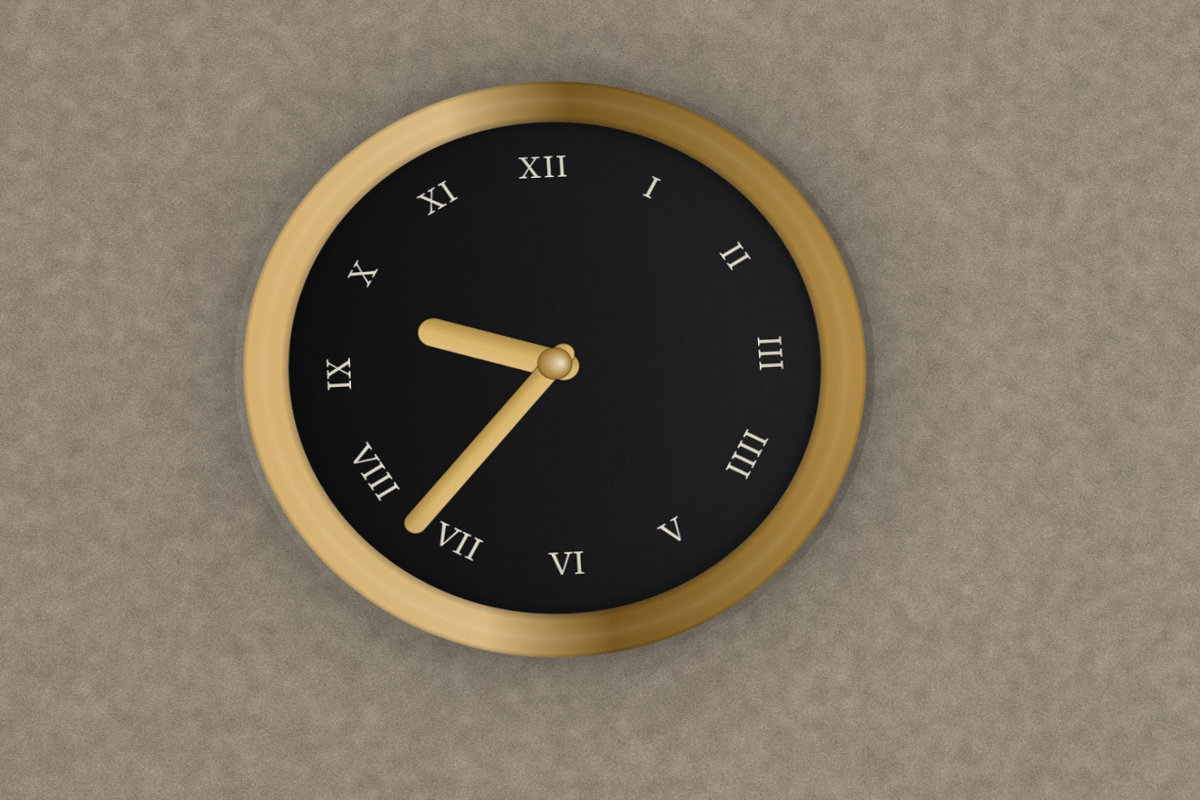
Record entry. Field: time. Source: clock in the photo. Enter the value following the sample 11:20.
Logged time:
9:37
